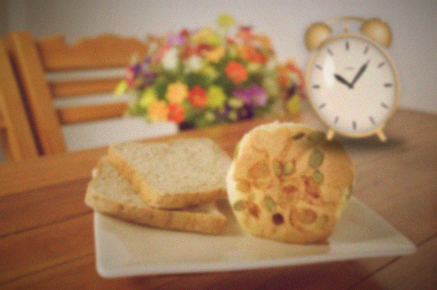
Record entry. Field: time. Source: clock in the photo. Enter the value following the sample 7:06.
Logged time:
10:07
